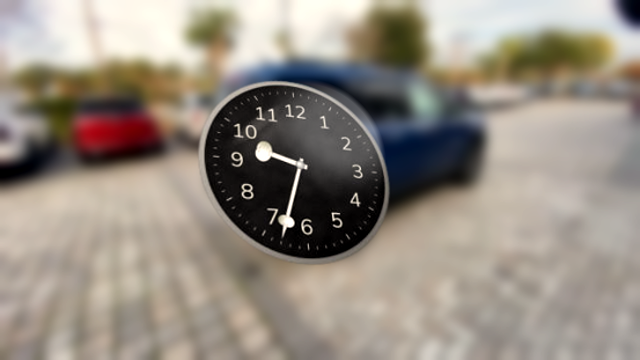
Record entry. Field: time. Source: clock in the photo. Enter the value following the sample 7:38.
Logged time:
9:33
